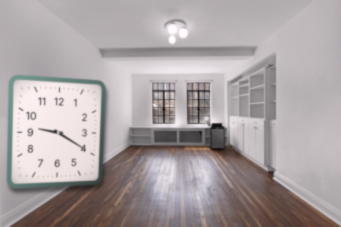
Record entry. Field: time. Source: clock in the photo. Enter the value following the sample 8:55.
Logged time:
9:20
